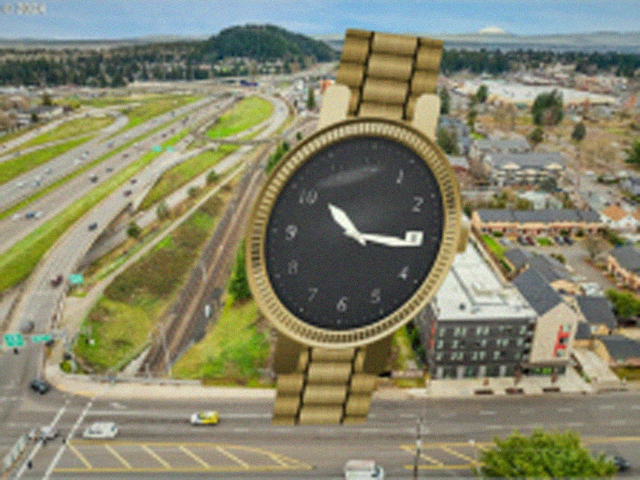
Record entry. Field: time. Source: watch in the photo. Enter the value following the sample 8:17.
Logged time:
10:16
